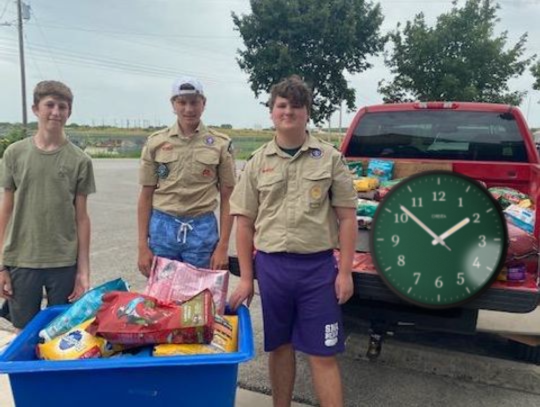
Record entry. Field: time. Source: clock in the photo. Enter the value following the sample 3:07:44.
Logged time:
1:51:52
